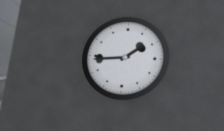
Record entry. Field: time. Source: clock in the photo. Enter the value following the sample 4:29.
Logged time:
1:44
